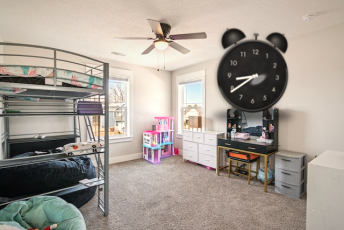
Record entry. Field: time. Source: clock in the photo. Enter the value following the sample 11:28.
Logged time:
8:39
